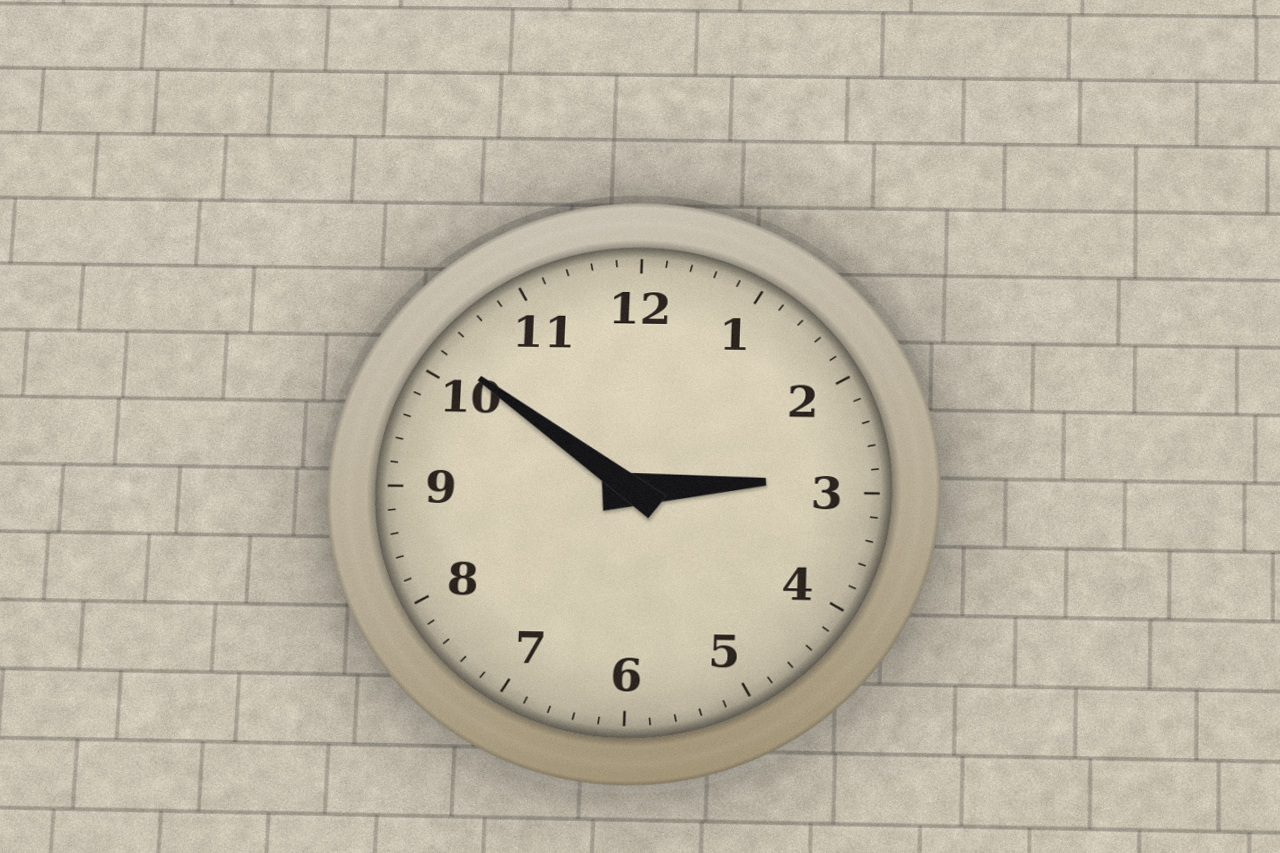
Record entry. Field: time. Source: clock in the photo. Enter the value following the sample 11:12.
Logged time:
2:51
